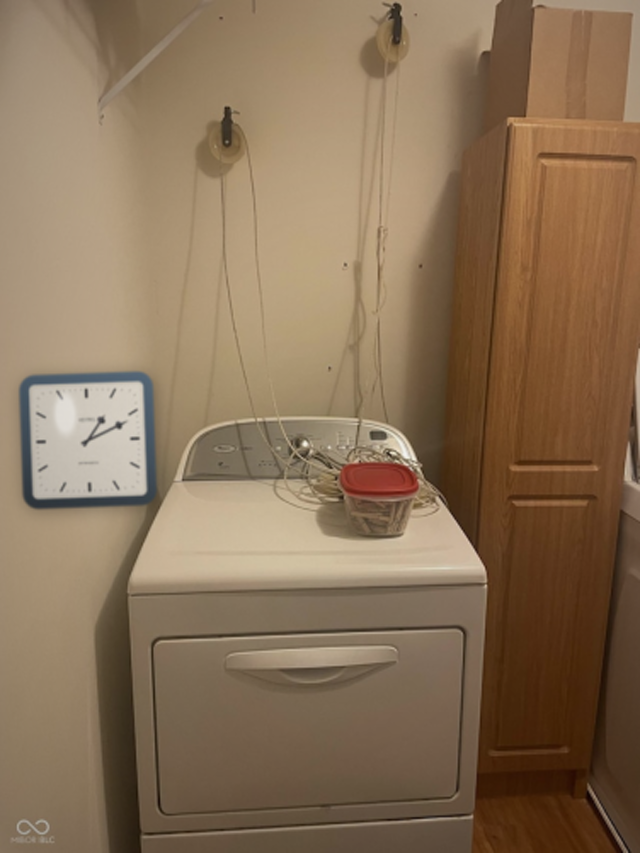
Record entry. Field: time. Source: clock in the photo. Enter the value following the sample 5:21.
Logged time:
1:11
